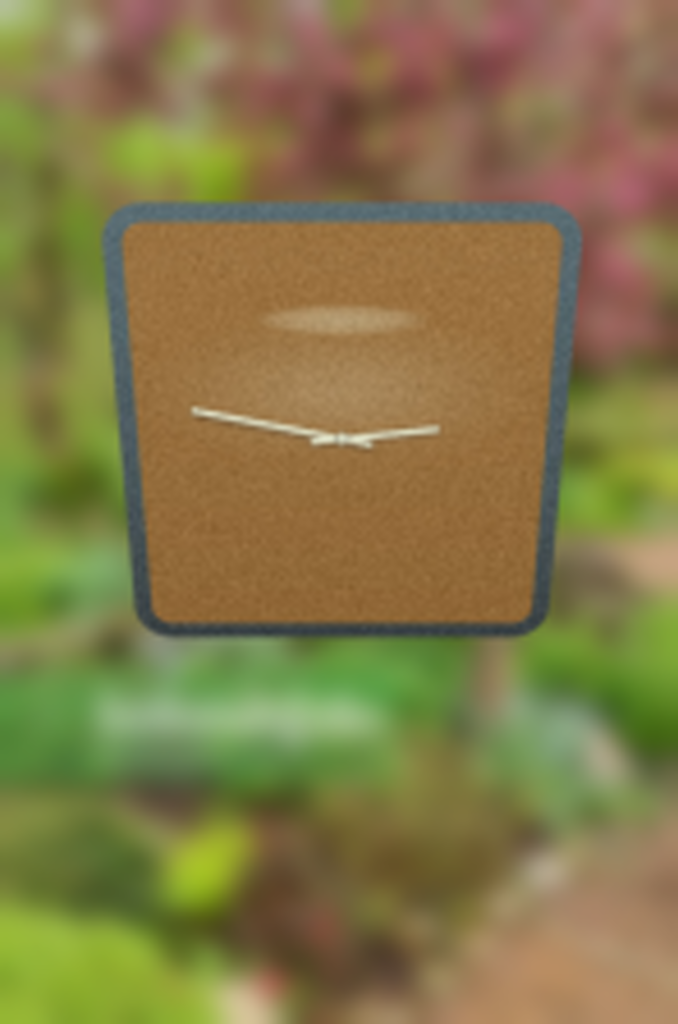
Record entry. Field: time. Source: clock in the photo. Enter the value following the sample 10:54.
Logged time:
2:47
